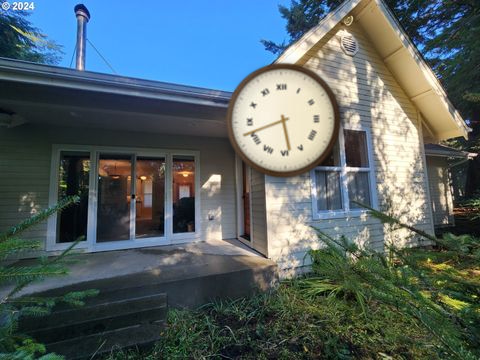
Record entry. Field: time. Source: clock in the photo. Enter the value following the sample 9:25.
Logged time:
5:42
